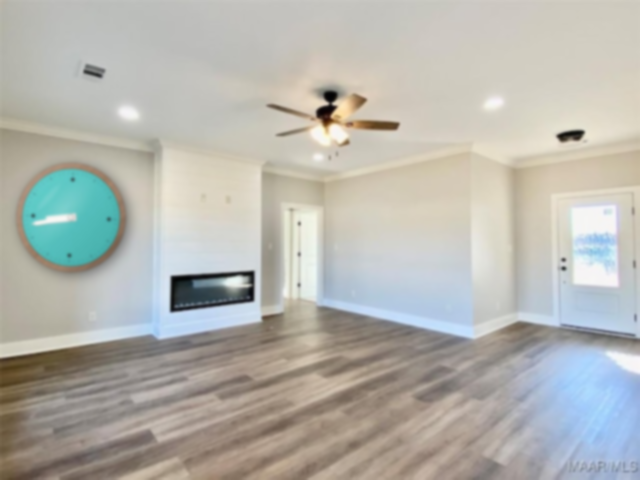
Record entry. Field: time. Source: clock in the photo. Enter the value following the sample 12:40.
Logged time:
8:43
